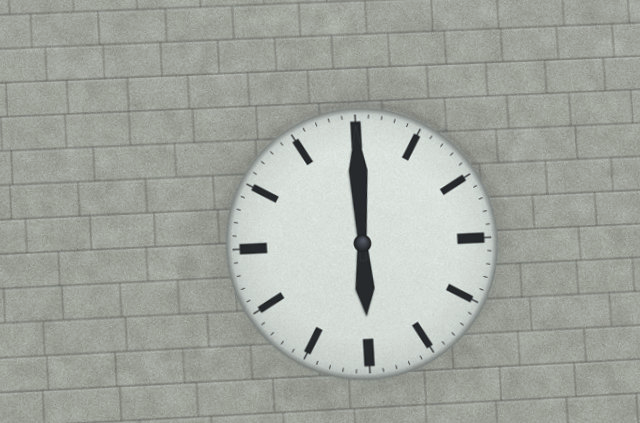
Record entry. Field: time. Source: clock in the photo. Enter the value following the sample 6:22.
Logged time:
6:00
